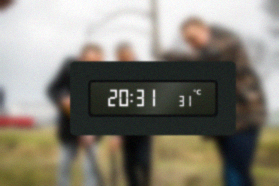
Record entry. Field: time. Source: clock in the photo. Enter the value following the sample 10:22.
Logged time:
20:31
